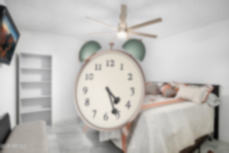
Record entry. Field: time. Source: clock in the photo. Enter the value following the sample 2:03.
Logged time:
4:26
